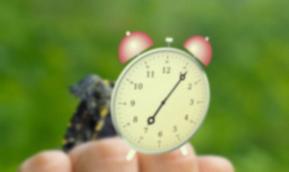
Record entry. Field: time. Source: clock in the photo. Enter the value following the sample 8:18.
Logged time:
7:06
